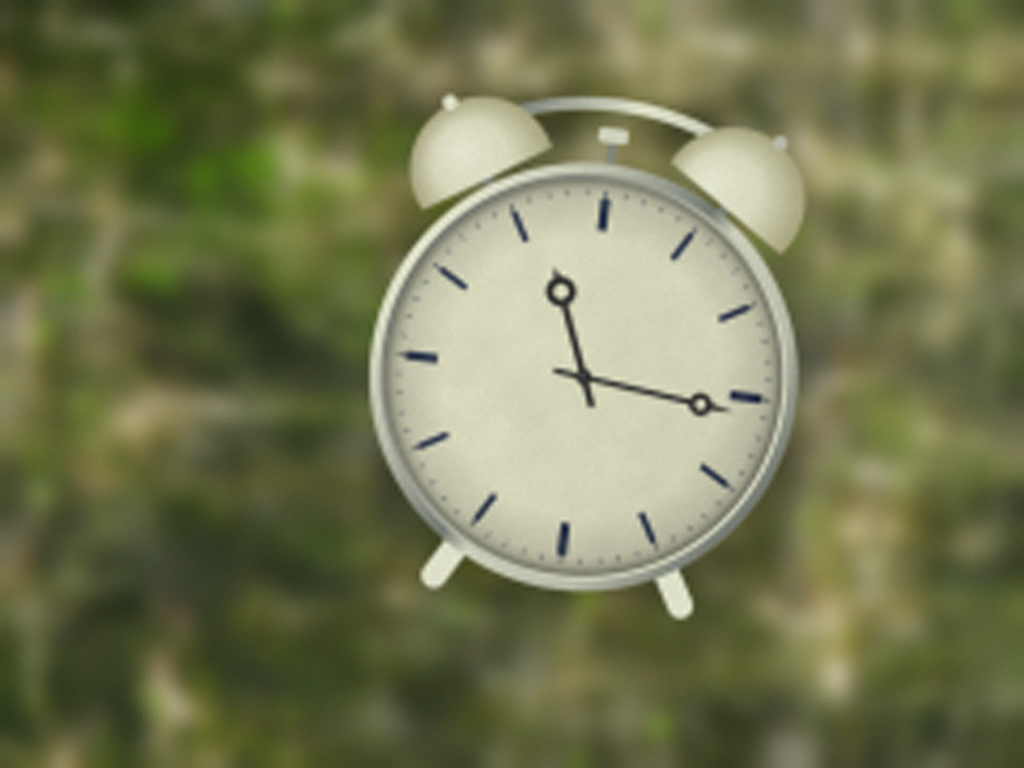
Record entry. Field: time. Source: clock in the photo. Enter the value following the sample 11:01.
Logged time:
11:16
